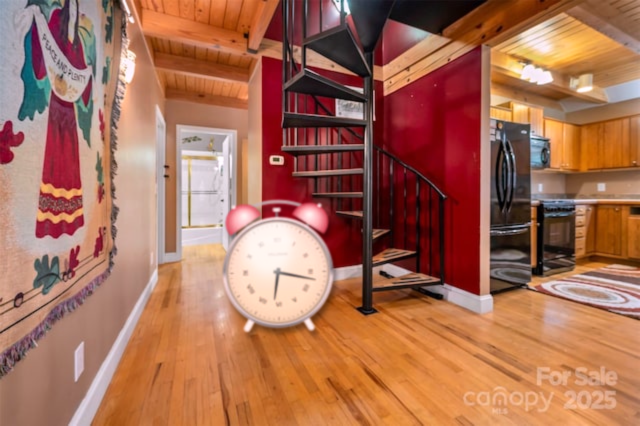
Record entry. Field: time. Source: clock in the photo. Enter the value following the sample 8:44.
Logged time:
6:17
